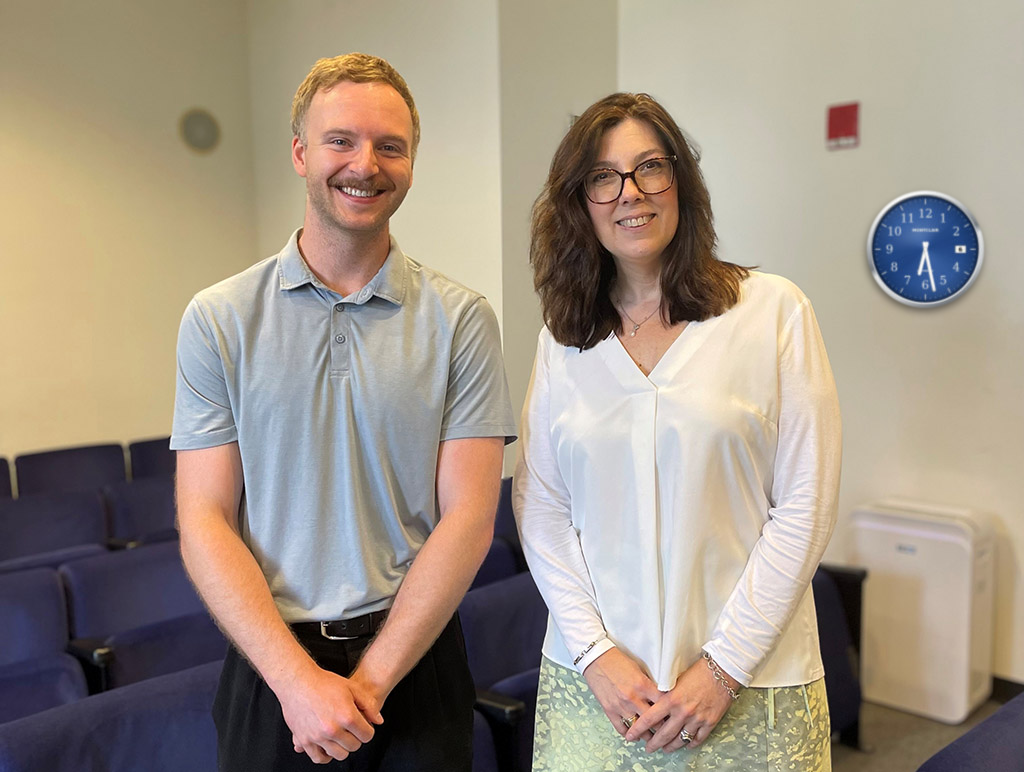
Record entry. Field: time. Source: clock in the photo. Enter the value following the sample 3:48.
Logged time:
6:28
